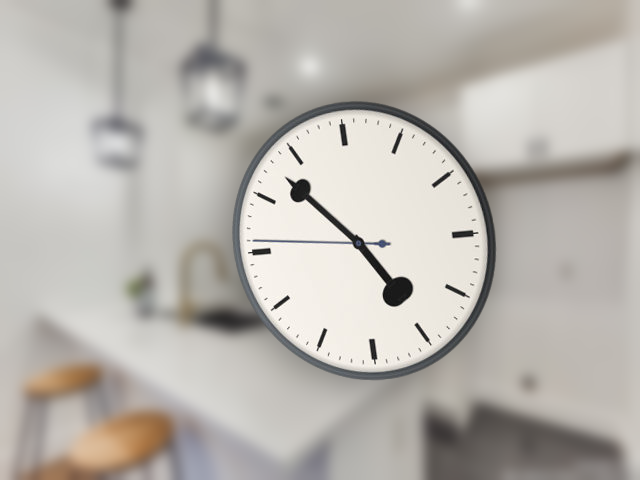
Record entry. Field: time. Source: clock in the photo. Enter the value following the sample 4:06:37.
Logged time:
4:52:46
